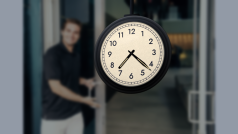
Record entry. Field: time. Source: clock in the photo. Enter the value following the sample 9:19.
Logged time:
7:22
